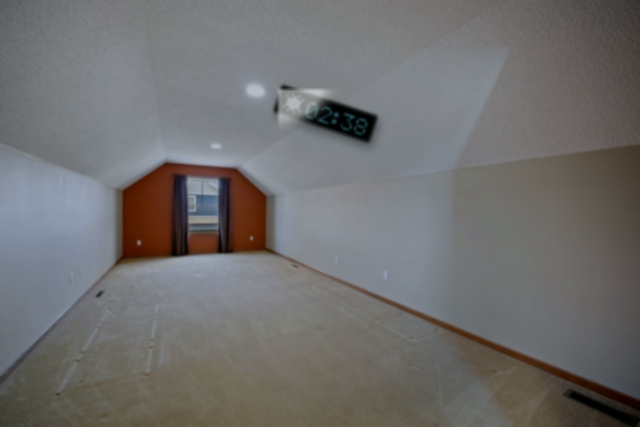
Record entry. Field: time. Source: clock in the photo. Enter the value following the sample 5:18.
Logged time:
2:38
